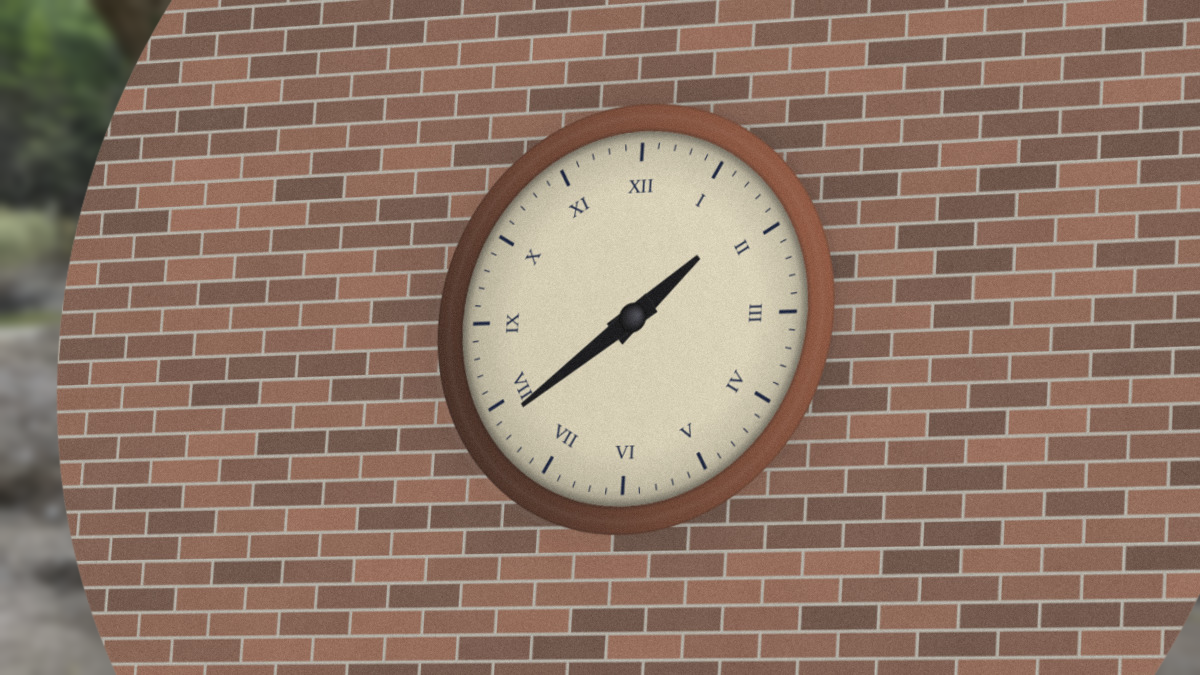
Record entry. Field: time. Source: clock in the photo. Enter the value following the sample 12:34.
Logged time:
1:39
